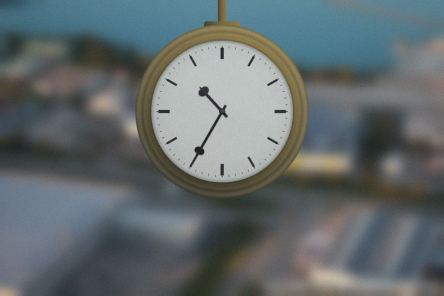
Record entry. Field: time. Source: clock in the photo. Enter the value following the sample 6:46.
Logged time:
10:35
